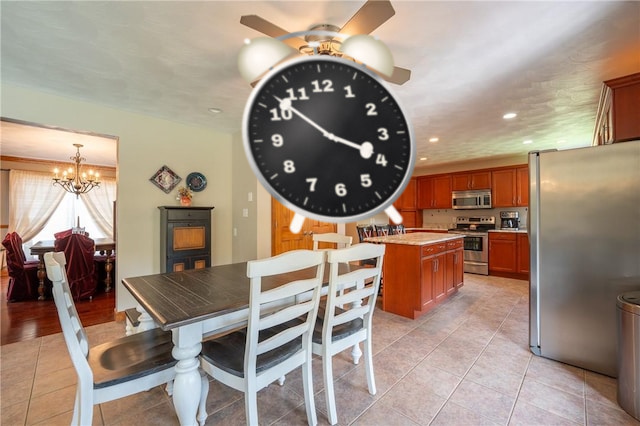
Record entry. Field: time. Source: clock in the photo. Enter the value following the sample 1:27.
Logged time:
3:52
